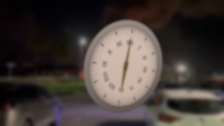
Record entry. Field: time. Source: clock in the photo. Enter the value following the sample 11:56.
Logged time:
6:00
